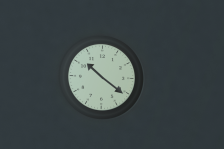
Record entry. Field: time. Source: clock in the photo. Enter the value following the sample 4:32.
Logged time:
10:21
